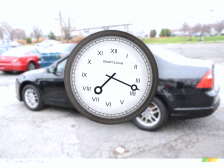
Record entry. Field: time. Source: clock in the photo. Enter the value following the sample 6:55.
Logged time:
7:18
